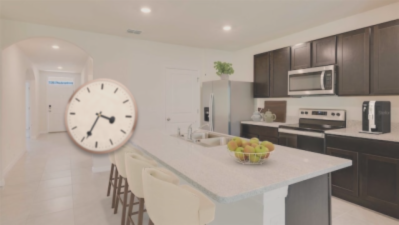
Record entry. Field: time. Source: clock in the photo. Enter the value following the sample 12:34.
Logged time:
3:34
